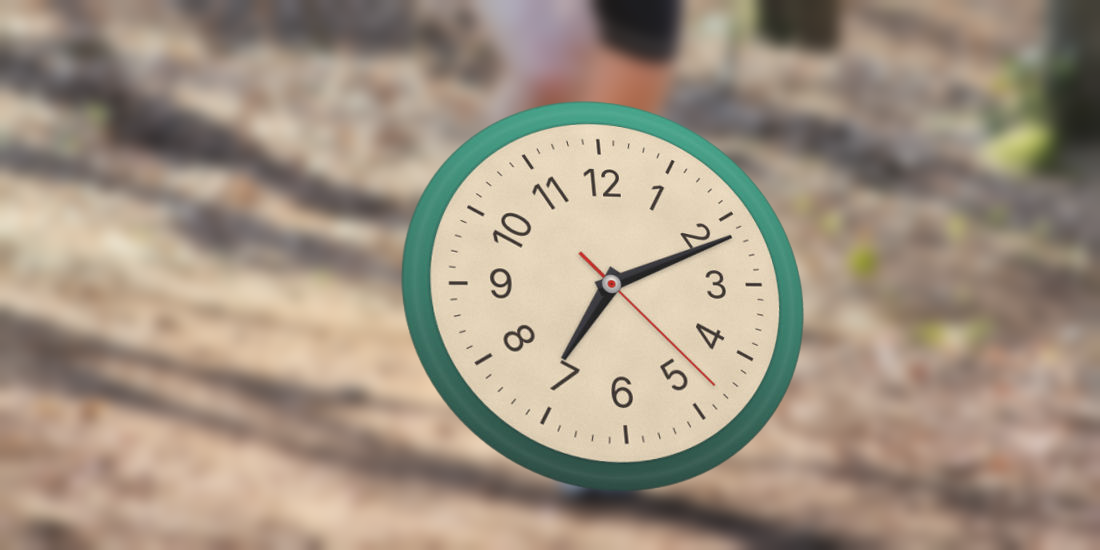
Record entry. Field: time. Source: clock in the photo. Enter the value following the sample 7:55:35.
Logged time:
7:11:23
